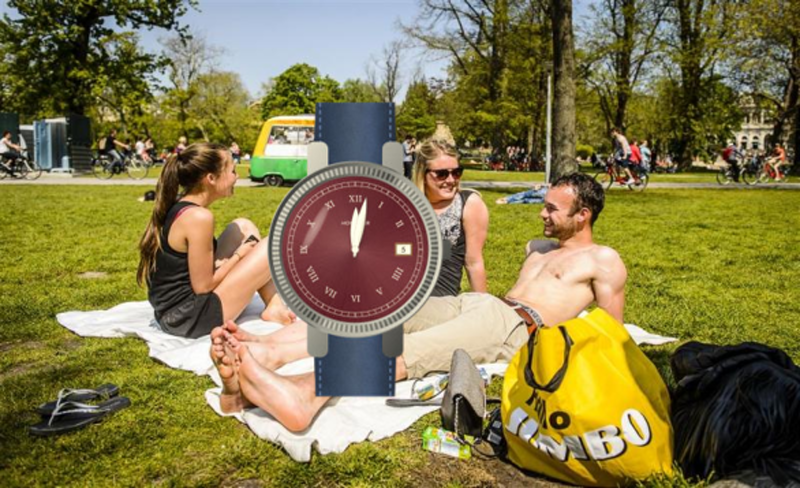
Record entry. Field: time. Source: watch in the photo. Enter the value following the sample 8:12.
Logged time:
12:02
